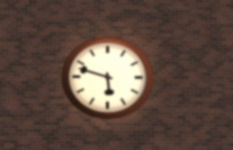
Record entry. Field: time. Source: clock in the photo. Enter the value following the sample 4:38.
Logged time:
5:48
